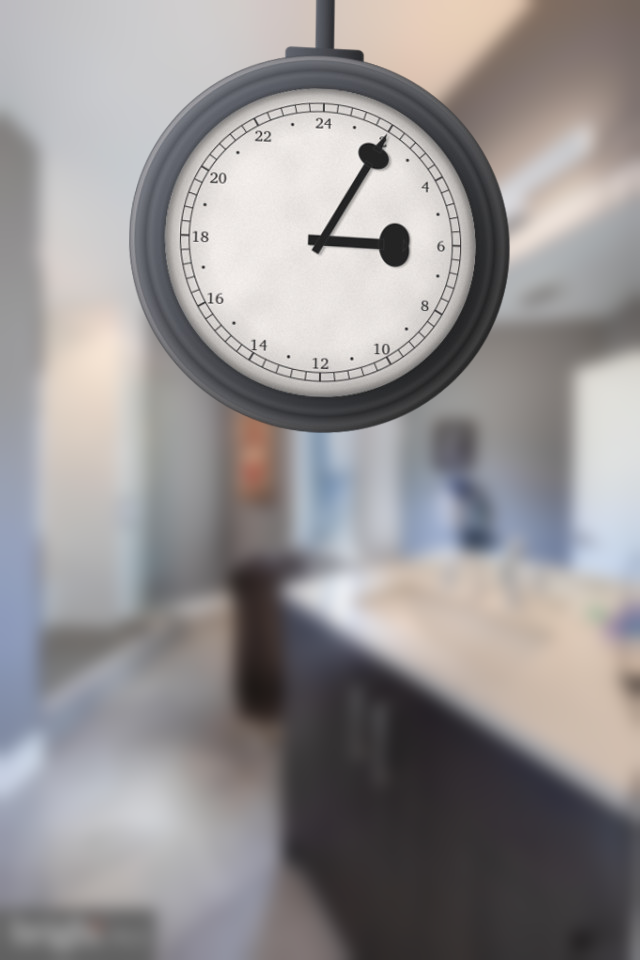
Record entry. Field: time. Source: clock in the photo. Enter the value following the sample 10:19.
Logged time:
6:05
